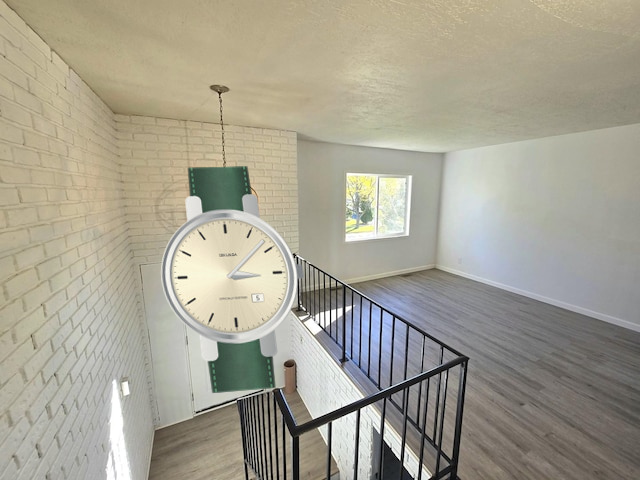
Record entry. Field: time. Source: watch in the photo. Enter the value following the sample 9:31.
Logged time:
3:08
